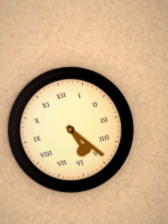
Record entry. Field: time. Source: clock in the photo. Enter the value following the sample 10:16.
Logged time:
5:24
